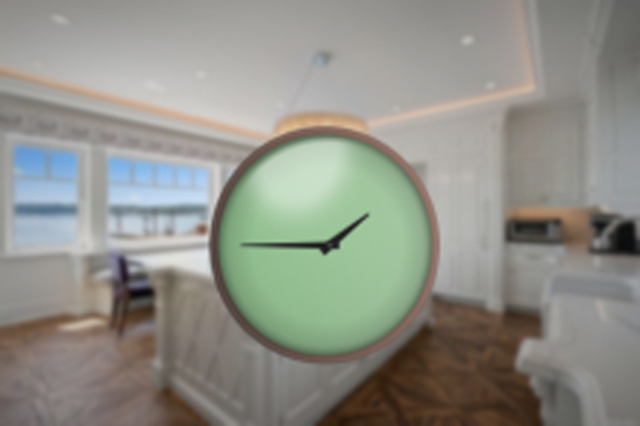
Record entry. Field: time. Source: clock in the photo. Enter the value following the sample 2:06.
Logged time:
1:45
